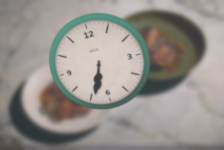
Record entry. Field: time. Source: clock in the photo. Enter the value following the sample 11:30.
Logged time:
6:34
